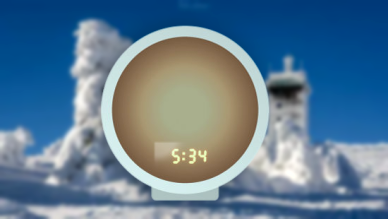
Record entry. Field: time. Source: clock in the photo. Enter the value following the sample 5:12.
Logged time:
5:34
